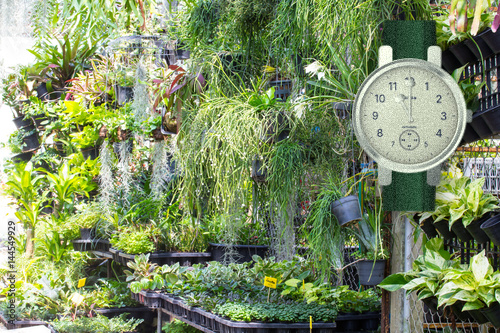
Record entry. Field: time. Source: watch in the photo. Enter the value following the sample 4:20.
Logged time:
11:00
